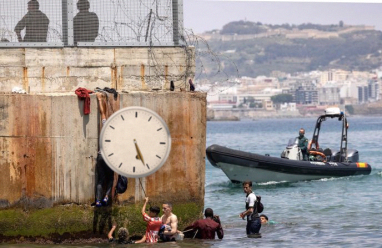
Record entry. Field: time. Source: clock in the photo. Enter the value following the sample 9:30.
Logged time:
5:26
